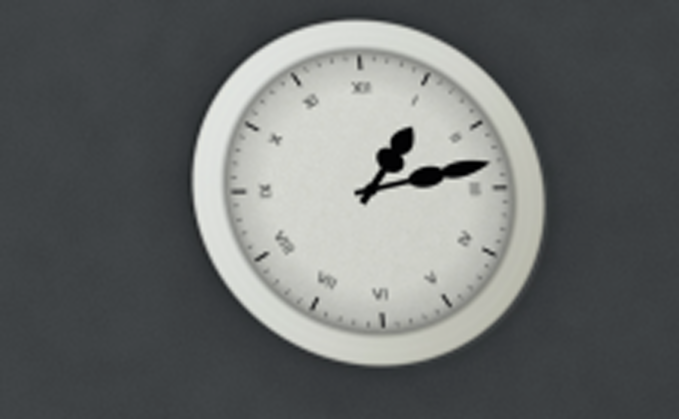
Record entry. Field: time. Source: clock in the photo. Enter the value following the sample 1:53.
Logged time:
1:13
